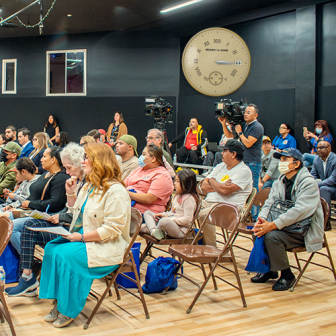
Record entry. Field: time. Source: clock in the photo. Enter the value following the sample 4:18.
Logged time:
3:15
